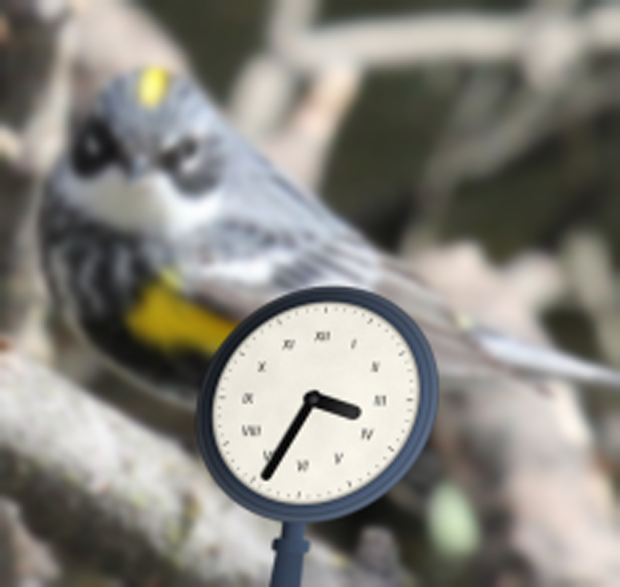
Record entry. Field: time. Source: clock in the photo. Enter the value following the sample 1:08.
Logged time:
3:34
